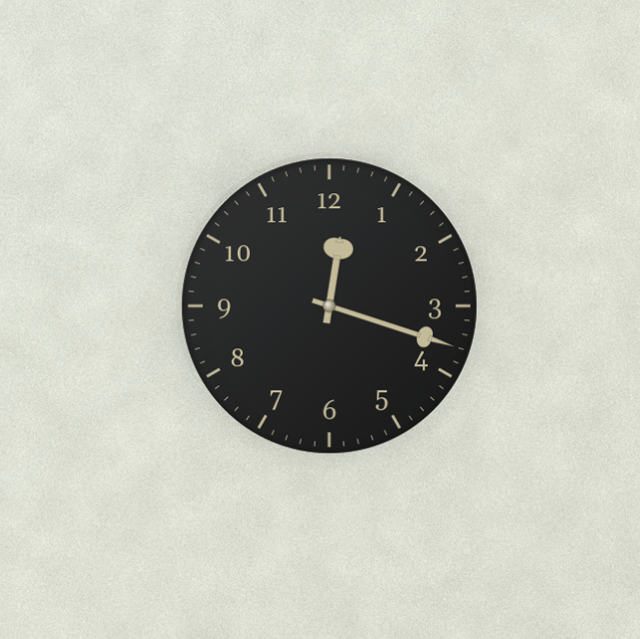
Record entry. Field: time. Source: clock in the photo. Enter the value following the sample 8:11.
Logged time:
12:18
